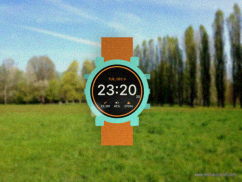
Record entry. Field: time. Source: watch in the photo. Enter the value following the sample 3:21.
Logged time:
23:20
